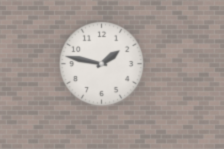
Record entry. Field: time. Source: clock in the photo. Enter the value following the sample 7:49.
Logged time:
1:47
